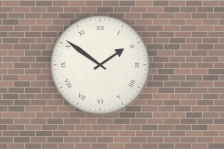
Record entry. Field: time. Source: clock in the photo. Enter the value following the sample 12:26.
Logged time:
1:51
